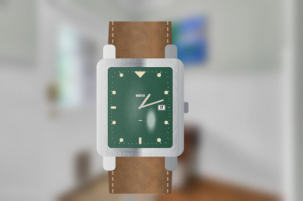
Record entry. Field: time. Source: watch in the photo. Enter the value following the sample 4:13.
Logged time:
1:12
